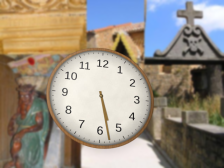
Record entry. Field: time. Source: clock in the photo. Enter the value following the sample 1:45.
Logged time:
5:28
